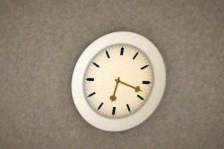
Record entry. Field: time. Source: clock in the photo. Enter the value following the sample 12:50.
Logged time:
6:18
